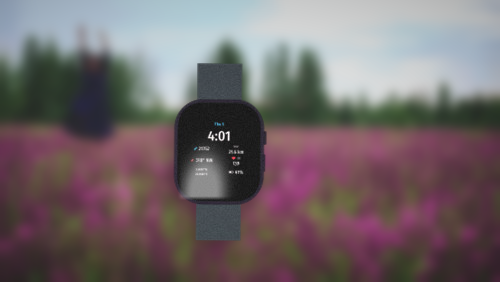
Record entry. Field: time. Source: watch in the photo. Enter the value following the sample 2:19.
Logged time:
4:01
